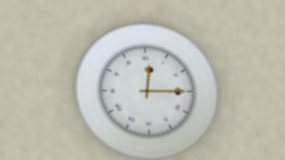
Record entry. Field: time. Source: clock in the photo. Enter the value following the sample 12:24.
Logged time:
12:15
